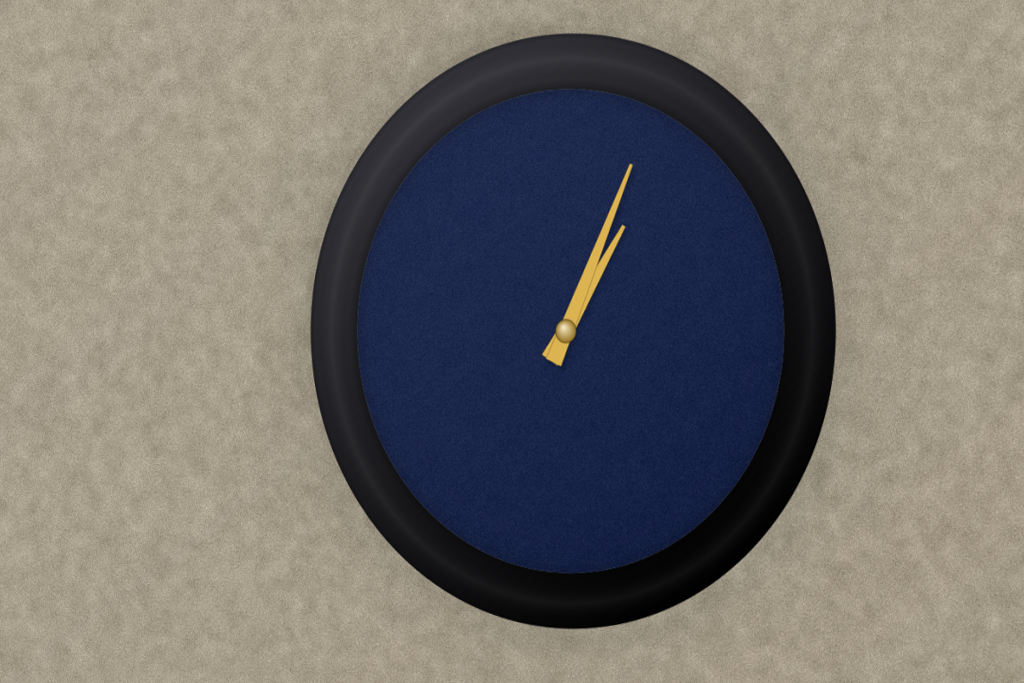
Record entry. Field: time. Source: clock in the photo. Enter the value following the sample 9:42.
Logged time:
1:04
